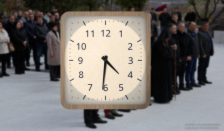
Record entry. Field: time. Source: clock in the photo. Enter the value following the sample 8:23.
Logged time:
4:31
